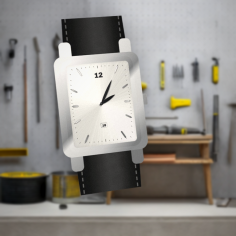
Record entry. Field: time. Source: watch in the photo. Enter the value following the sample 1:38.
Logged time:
2:05
